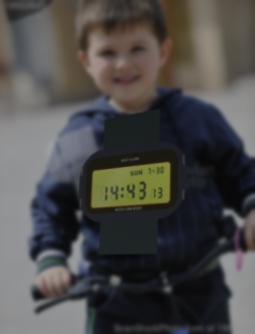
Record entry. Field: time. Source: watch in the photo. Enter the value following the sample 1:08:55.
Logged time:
14:43:13
